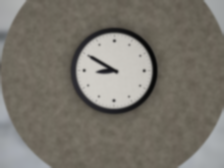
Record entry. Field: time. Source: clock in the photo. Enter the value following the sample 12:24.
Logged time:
8:50
